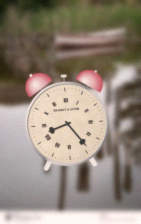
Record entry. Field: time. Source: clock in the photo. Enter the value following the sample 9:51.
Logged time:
8:24
